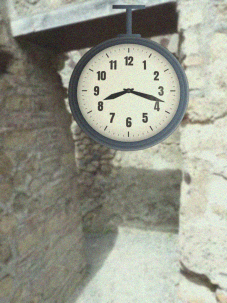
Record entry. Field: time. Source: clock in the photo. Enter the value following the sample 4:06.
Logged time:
8:18
